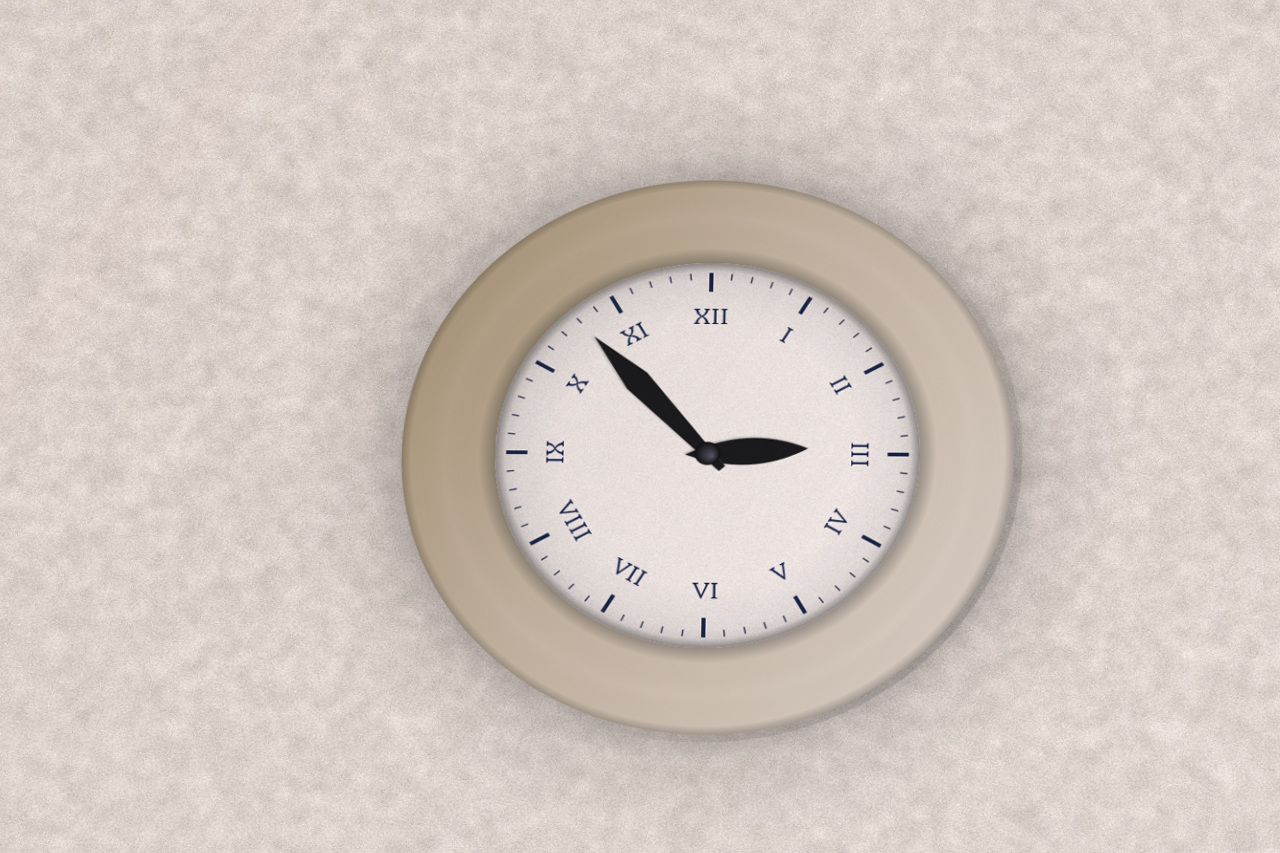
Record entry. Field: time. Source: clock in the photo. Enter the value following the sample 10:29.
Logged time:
2:53
